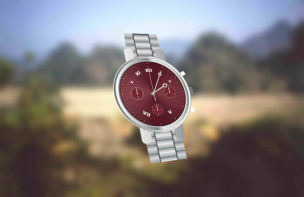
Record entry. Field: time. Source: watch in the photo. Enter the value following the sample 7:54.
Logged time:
2:05
